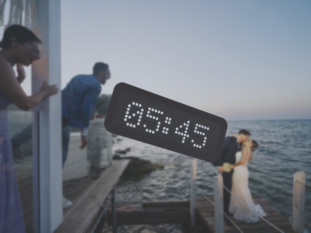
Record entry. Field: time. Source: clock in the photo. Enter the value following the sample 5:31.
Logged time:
5:45
